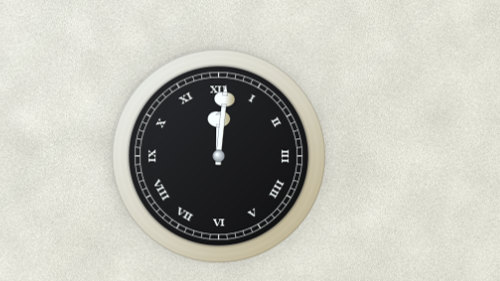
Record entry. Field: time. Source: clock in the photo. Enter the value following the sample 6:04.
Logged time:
12:01
